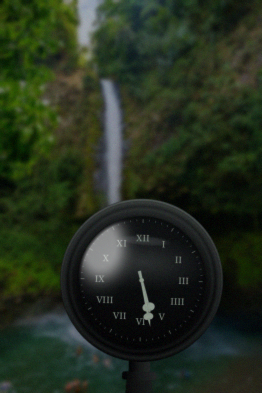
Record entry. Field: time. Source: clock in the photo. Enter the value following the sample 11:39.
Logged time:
5:28
